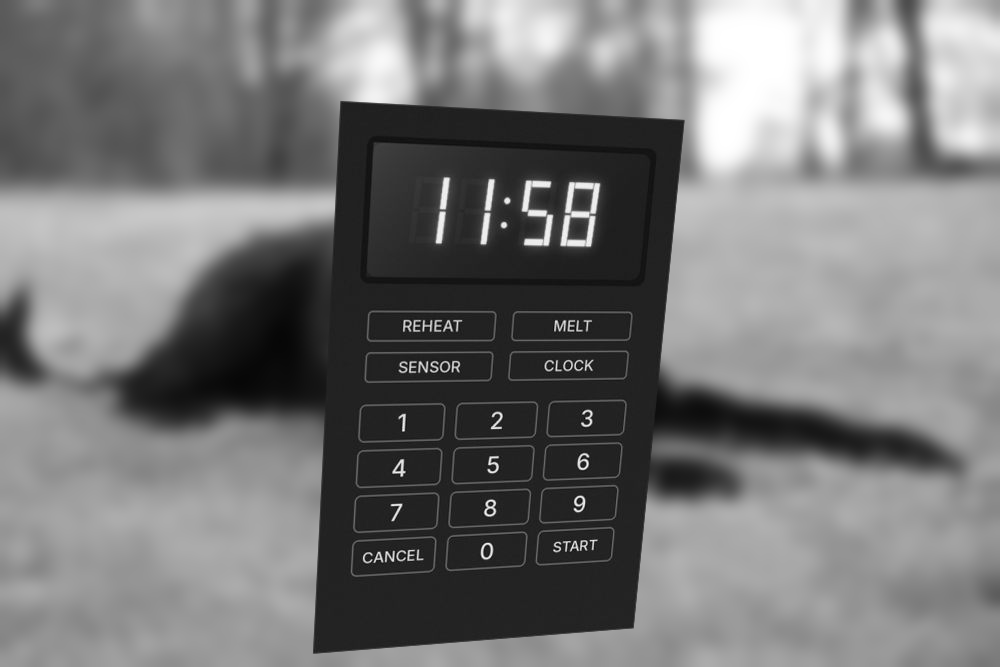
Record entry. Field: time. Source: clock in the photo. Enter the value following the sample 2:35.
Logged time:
11:58
